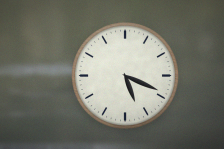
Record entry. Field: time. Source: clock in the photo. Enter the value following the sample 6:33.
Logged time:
5:19
